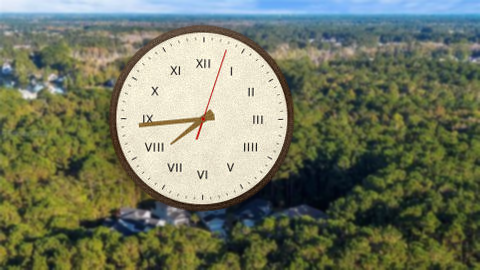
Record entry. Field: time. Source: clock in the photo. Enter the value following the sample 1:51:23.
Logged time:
7:44:03
